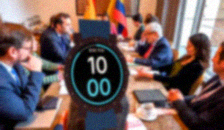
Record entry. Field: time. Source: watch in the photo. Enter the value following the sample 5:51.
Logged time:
10:00
